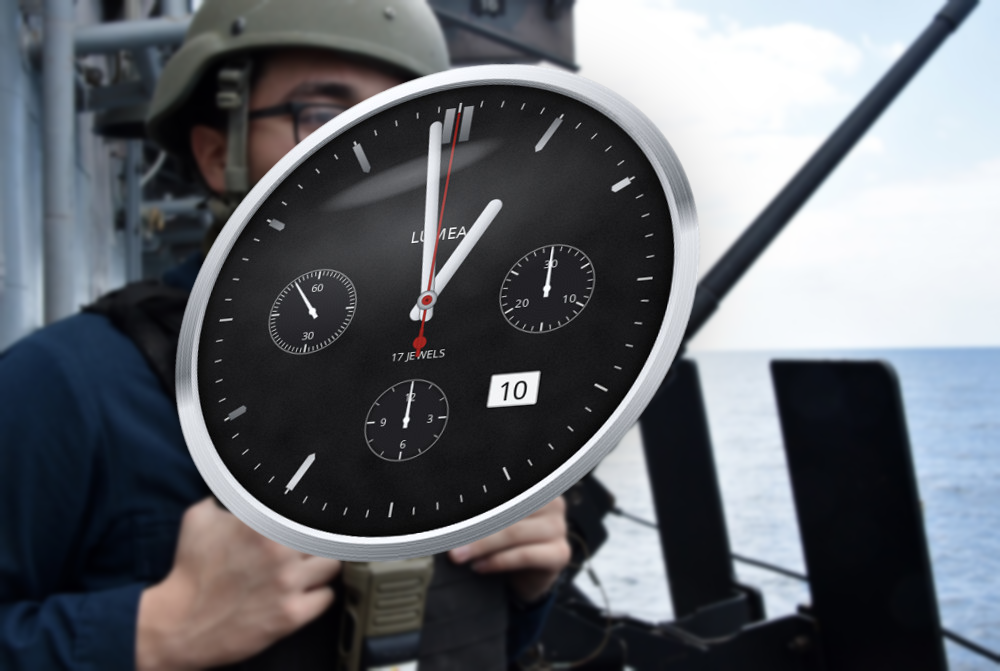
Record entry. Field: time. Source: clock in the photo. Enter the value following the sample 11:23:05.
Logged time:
12:58:54
